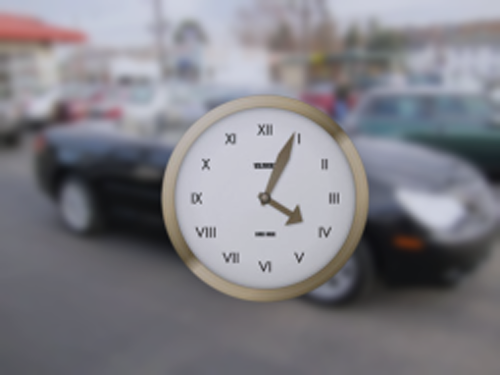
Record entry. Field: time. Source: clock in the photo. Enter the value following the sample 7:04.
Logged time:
4:04
